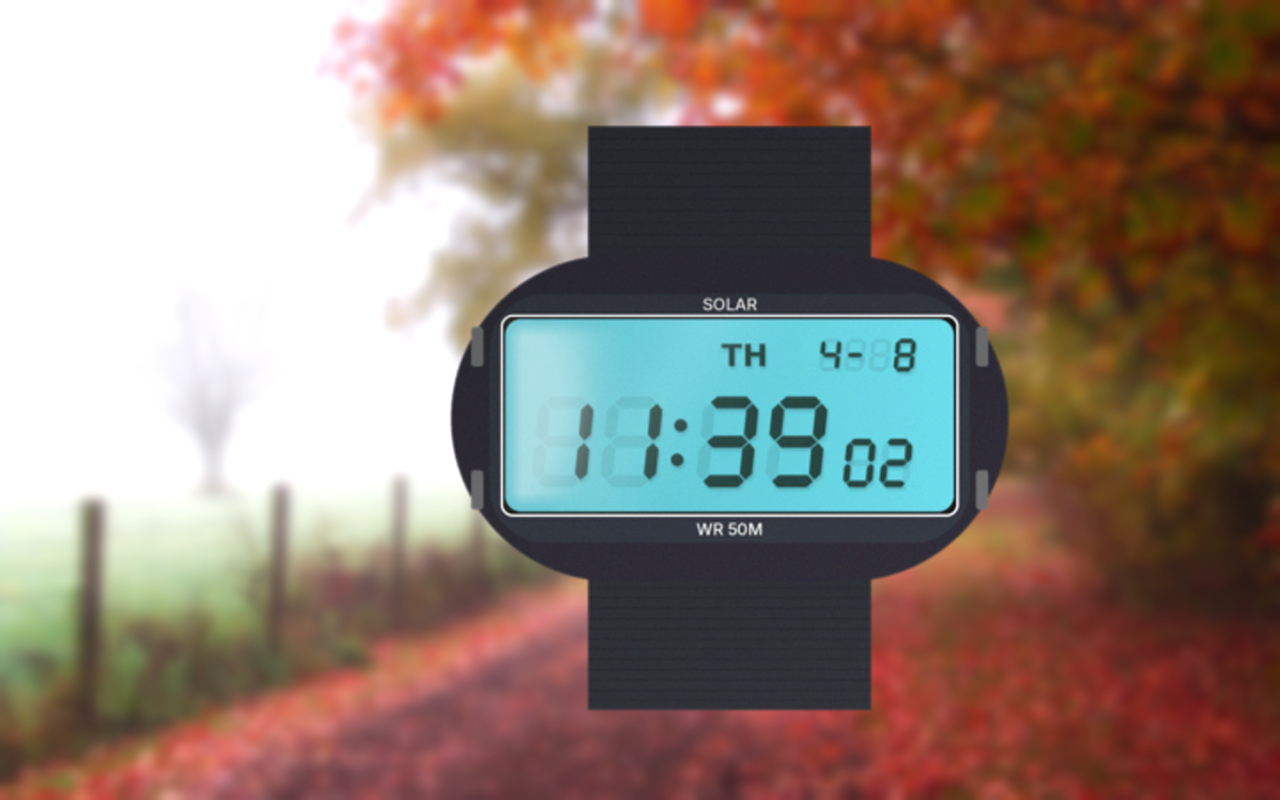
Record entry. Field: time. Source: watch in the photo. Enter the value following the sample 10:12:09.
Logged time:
11:39:02
